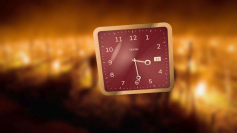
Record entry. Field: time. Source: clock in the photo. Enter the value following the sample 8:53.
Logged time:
3:29
